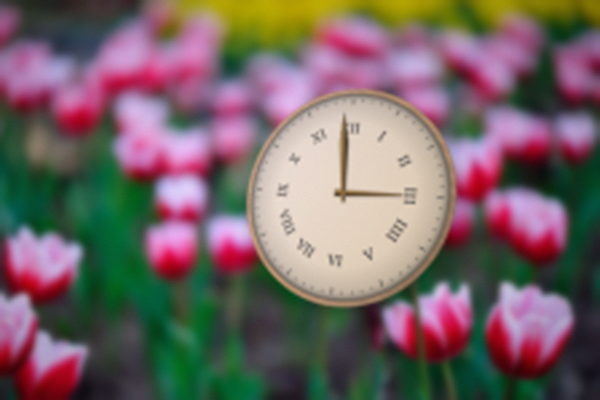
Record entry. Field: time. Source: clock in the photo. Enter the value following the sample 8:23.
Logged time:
2:59
